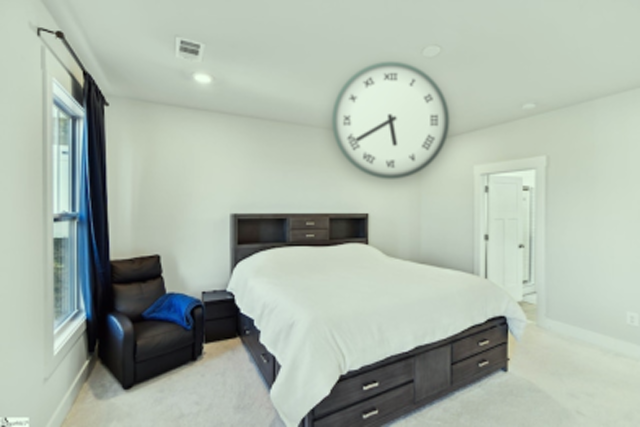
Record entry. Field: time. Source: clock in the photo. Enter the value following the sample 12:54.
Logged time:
5:40
